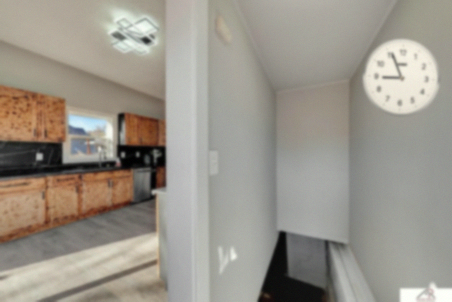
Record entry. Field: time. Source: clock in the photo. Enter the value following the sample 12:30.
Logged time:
8:56
